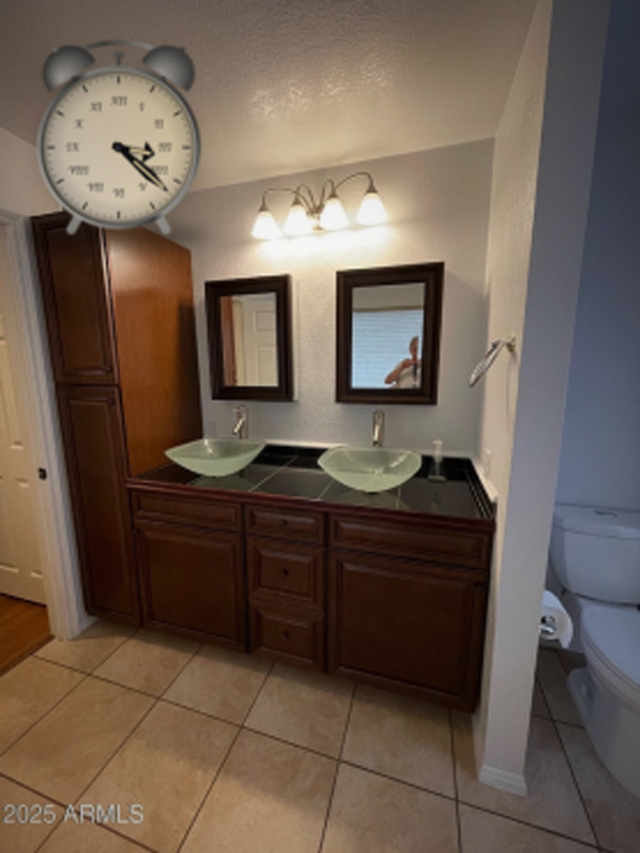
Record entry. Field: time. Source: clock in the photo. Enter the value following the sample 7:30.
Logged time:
3:22
